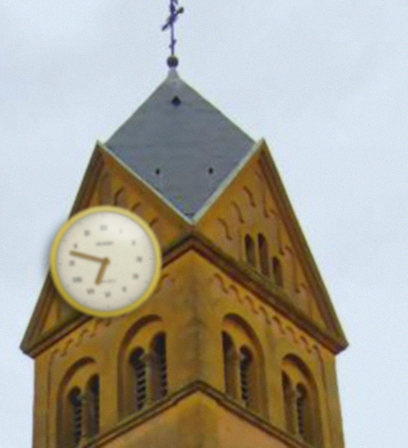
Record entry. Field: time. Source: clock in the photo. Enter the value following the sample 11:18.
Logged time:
6:48
